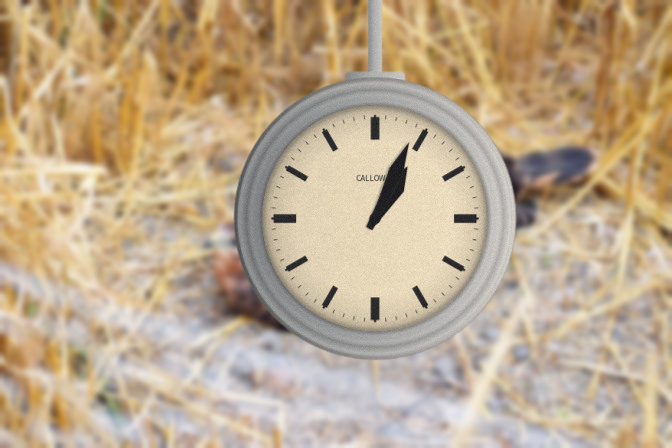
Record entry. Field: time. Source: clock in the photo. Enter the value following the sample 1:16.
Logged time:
1:04
